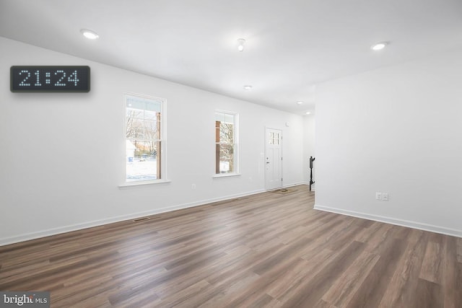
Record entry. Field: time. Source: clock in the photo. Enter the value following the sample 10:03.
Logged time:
21:24
